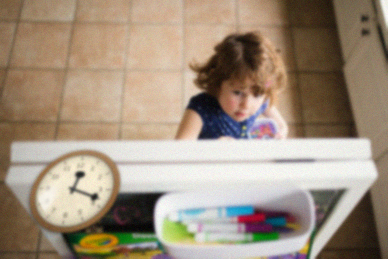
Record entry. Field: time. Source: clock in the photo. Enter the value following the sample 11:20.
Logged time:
12:18
